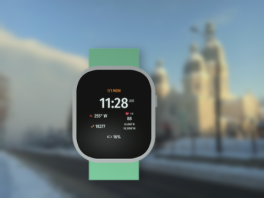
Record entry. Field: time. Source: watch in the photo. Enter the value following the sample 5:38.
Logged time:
11:28
